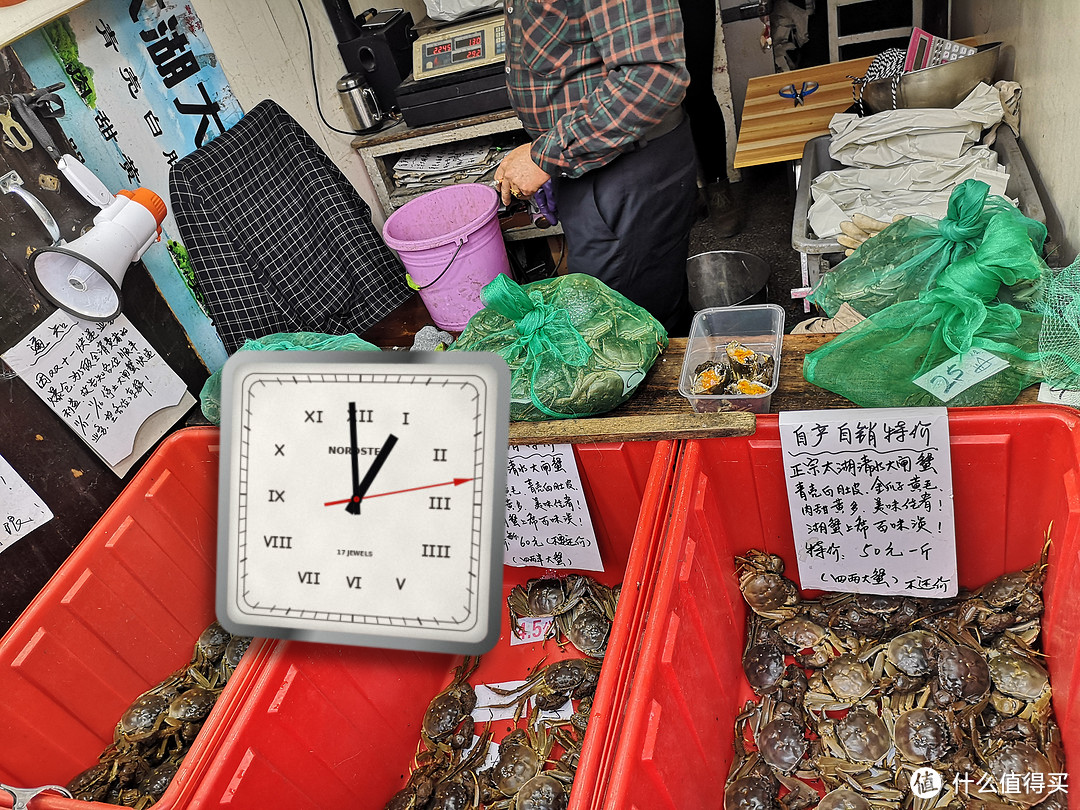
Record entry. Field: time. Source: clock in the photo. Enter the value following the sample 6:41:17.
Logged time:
12:59:13
